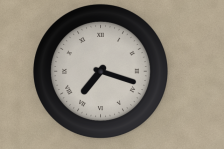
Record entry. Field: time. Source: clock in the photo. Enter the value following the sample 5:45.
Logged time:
7:18
